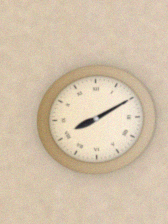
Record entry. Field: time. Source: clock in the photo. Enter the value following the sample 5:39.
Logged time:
8:10
